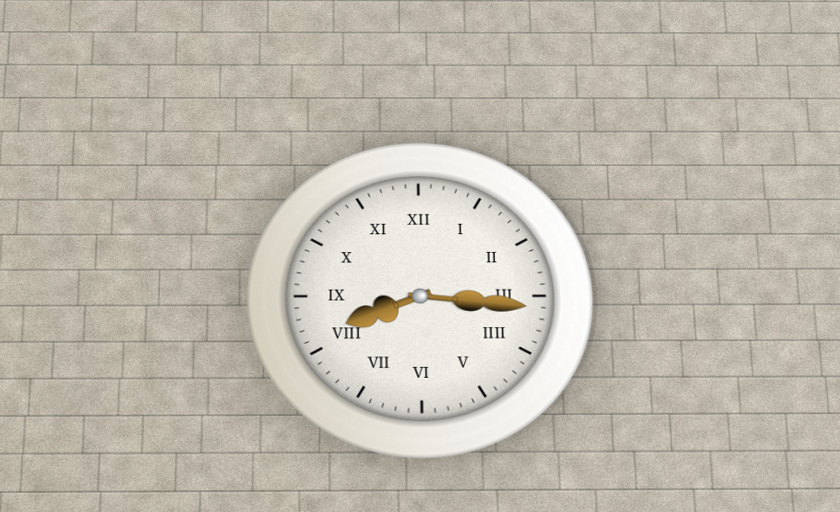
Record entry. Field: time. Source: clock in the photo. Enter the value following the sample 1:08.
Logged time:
8:16
